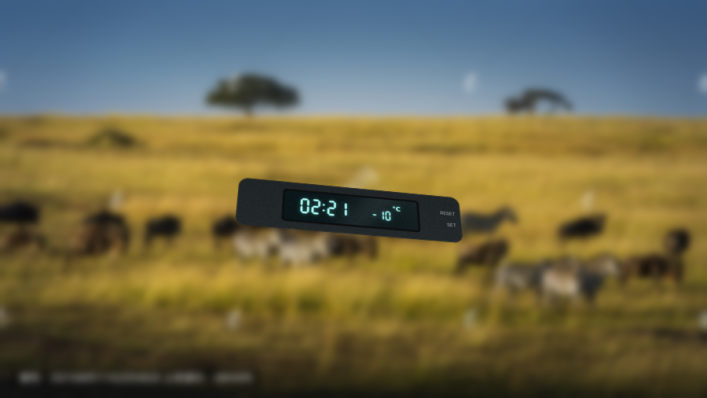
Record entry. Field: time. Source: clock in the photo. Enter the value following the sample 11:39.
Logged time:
2:21
